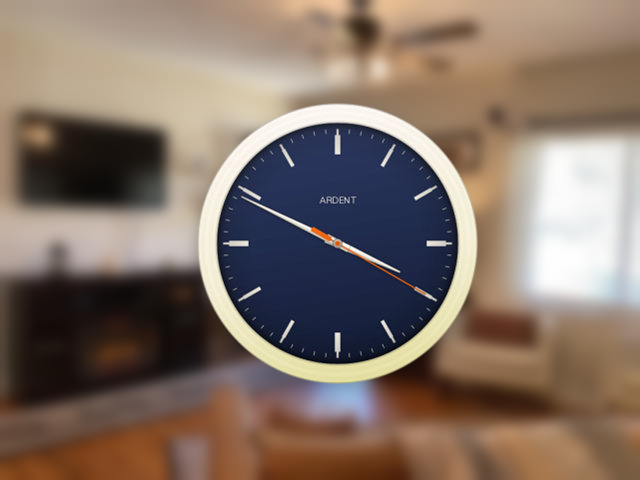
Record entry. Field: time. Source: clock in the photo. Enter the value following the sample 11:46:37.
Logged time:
3:49:20
